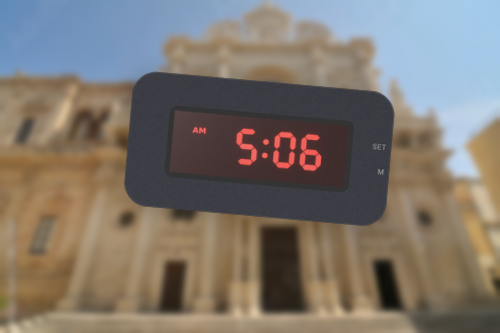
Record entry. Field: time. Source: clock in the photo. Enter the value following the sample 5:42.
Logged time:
5:06
